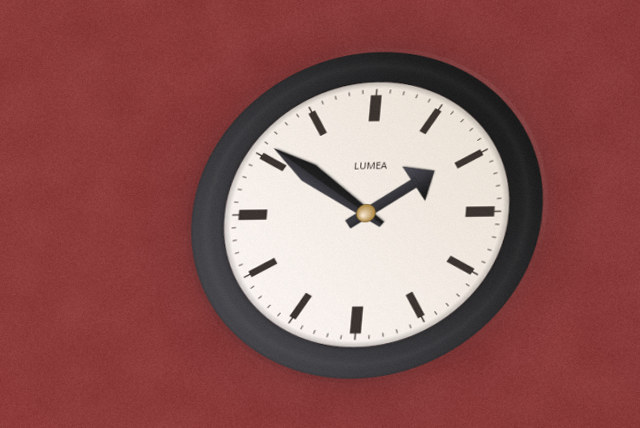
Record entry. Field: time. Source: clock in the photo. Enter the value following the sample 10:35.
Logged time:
1:51
